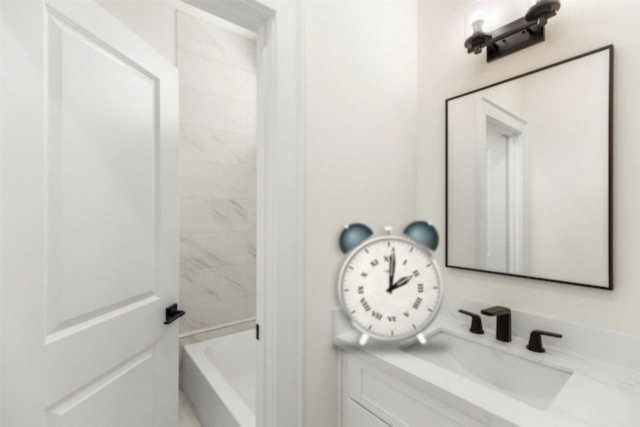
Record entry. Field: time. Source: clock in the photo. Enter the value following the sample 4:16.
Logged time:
2:01
